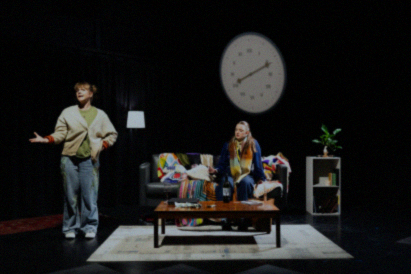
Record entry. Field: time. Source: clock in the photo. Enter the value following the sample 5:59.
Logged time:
8:11
